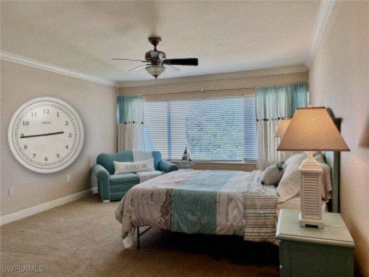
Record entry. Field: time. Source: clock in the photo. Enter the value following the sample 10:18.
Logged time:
2:44
